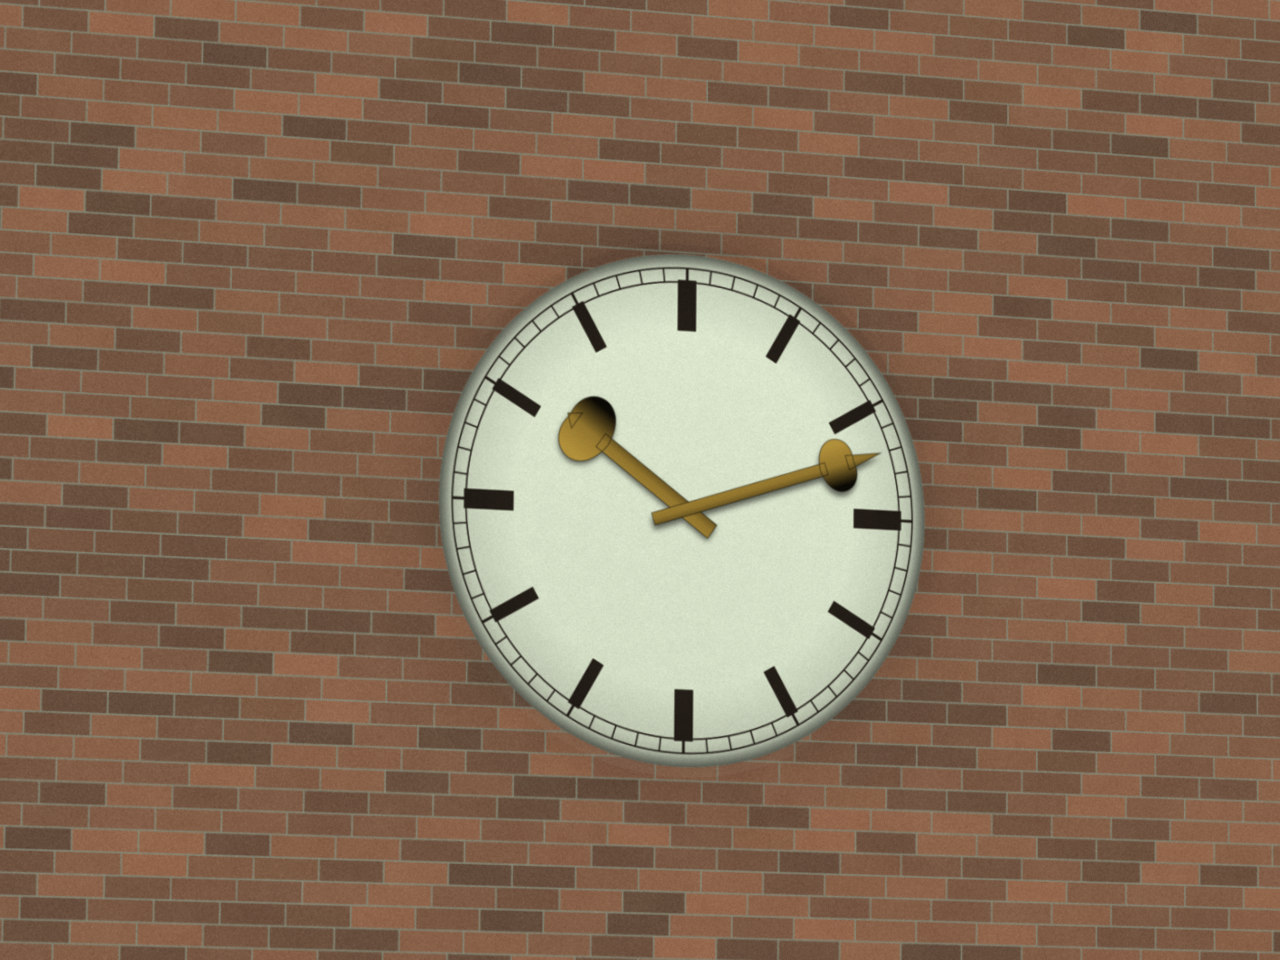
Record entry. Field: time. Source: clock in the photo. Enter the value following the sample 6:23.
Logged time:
10:12
